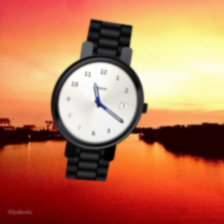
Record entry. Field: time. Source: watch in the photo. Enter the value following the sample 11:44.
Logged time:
11:20
